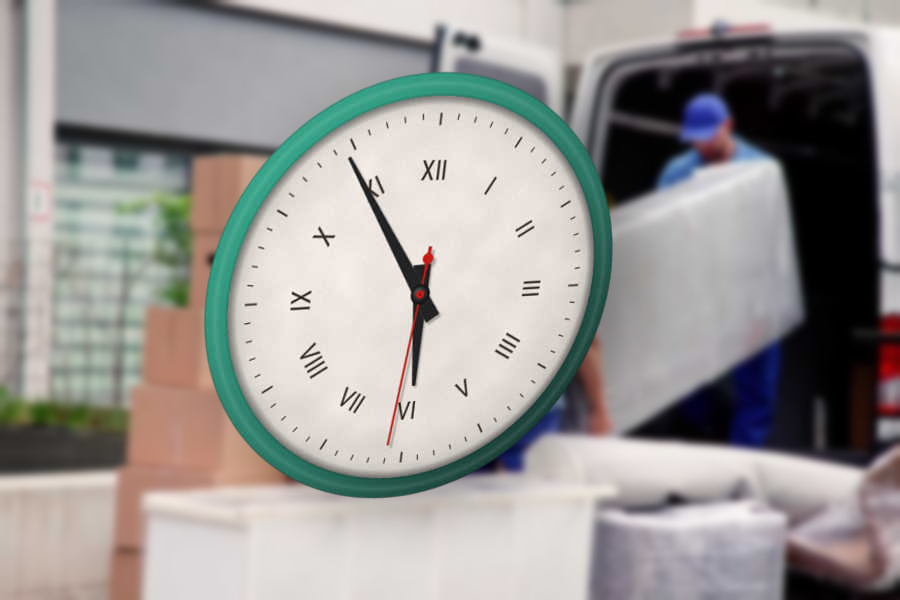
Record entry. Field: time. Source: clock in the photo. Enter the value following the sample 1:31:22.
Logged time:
5:54:31
